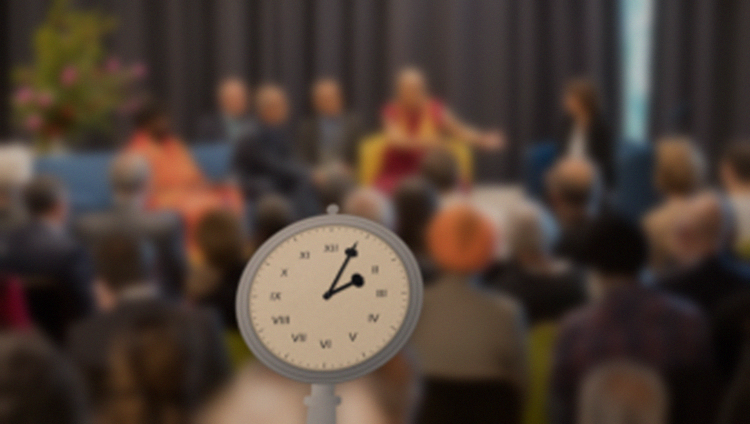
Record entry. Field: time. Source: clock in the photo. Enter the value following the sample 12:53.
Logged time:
2:04
